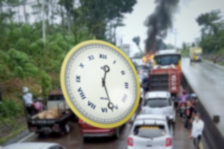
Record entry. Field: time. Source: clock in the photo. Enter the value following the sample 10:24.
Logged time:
12:27
